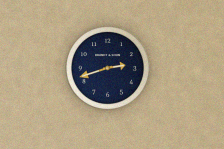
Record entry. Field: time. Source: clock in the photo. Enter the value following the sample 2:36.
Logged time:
2:42
